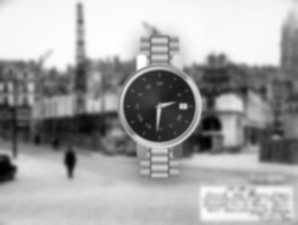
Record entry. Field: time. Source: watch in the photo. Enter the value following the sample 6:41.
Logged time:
2:31
